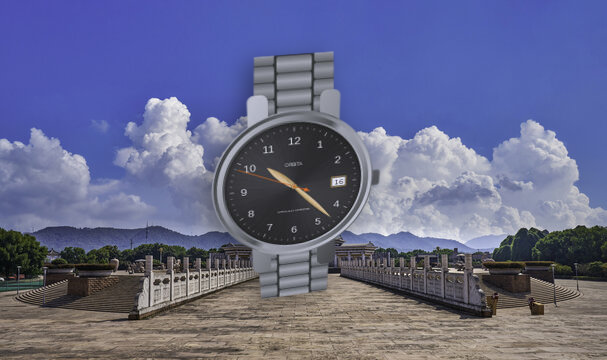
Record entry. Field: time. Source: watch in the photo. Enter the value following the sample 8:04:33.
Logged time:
10:22:49
